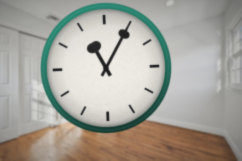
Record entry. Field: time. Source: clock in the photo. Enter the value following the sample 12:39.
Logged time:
11:05
